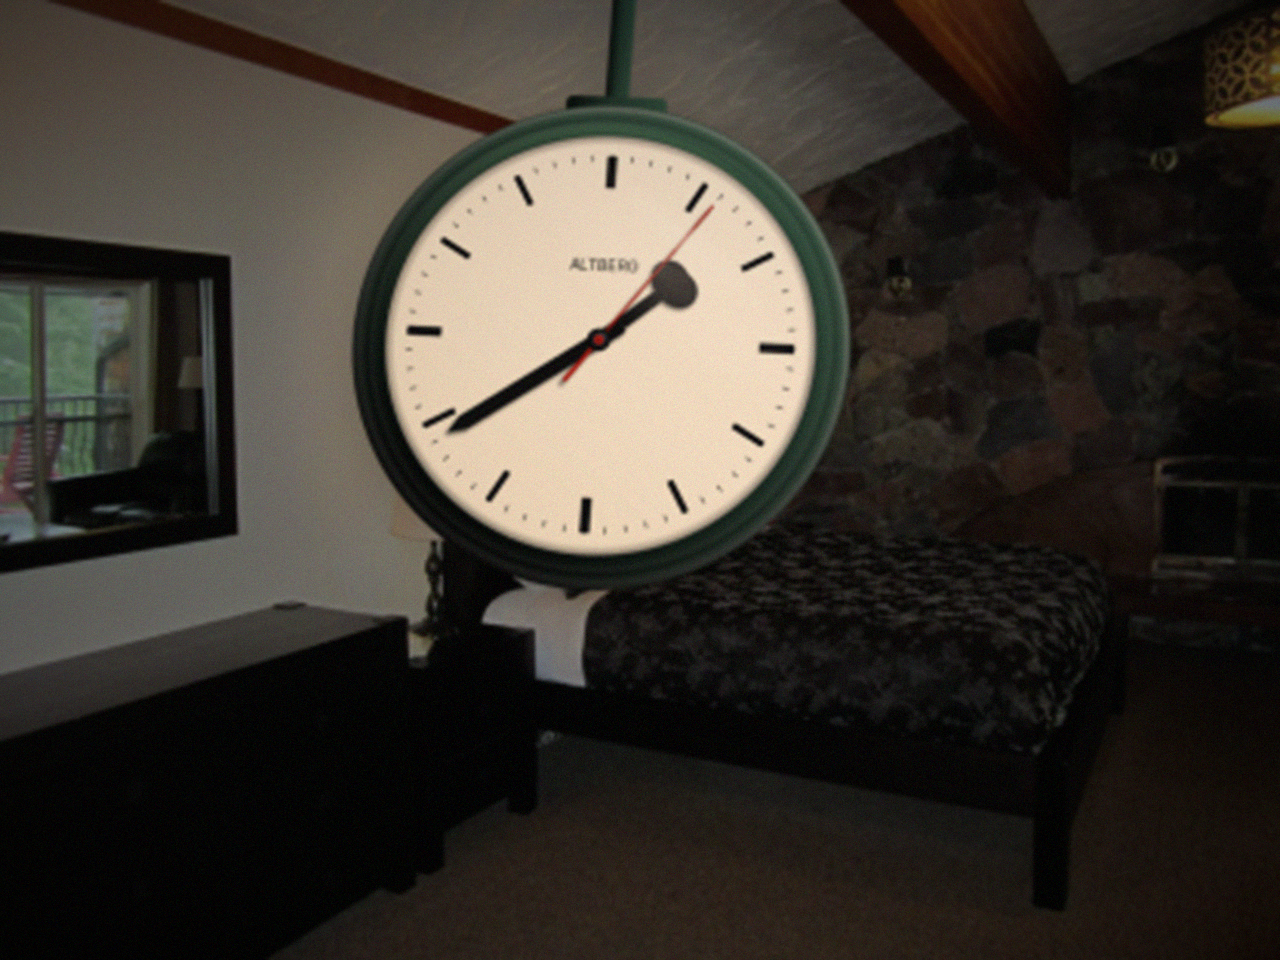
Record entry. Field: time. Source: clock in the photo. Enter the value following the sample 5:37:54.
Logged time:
1:39:06
